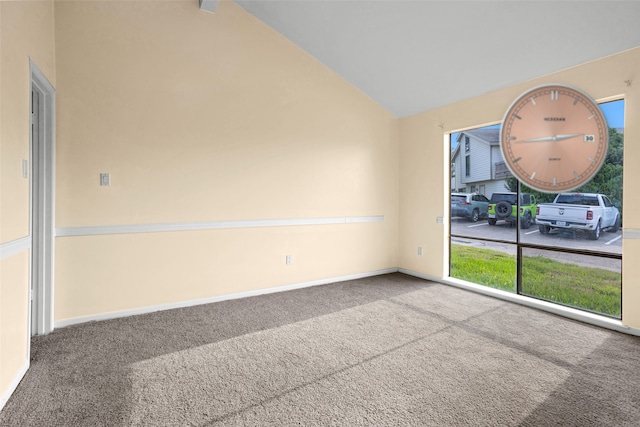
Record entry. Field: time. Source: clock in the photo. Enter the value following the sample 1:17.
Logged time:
2:44
